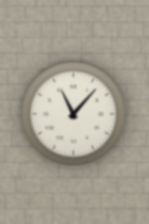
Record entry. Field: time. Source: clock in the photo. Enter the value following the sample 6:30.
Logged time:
11:07
